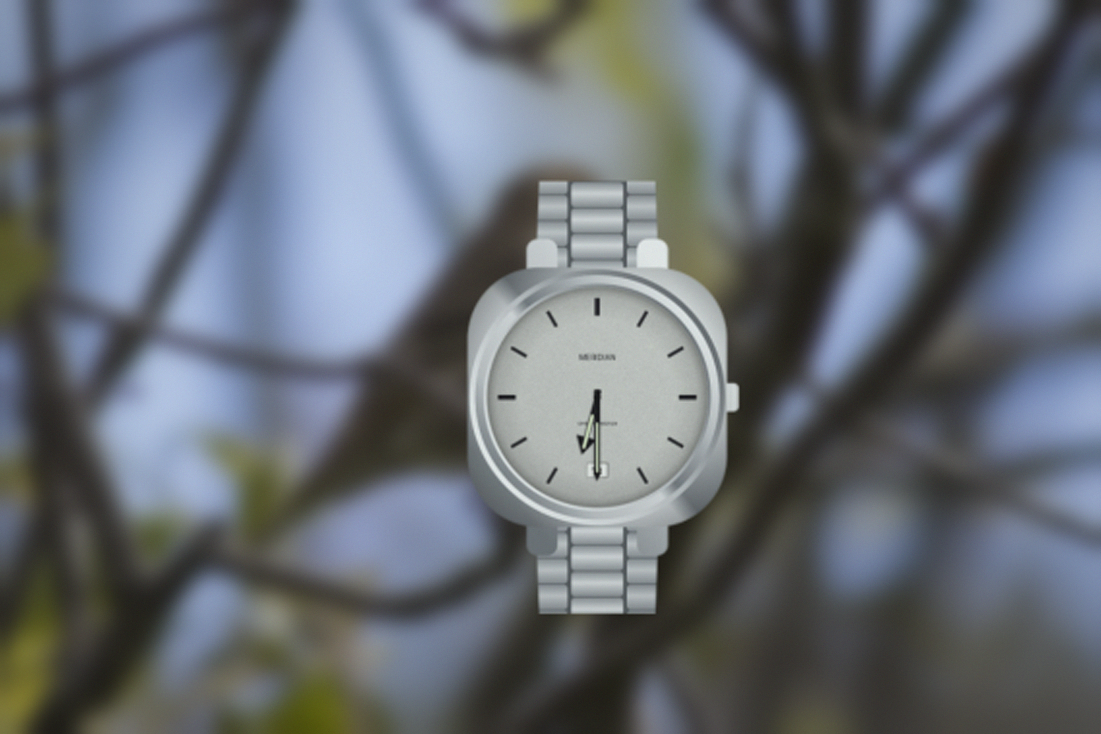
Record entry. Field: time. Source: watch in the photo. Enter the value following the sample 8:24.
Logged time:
6:30
